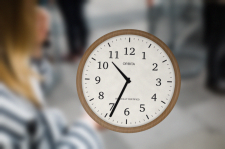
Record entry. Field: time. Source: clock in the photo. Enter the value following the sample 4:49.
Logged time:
10:34
